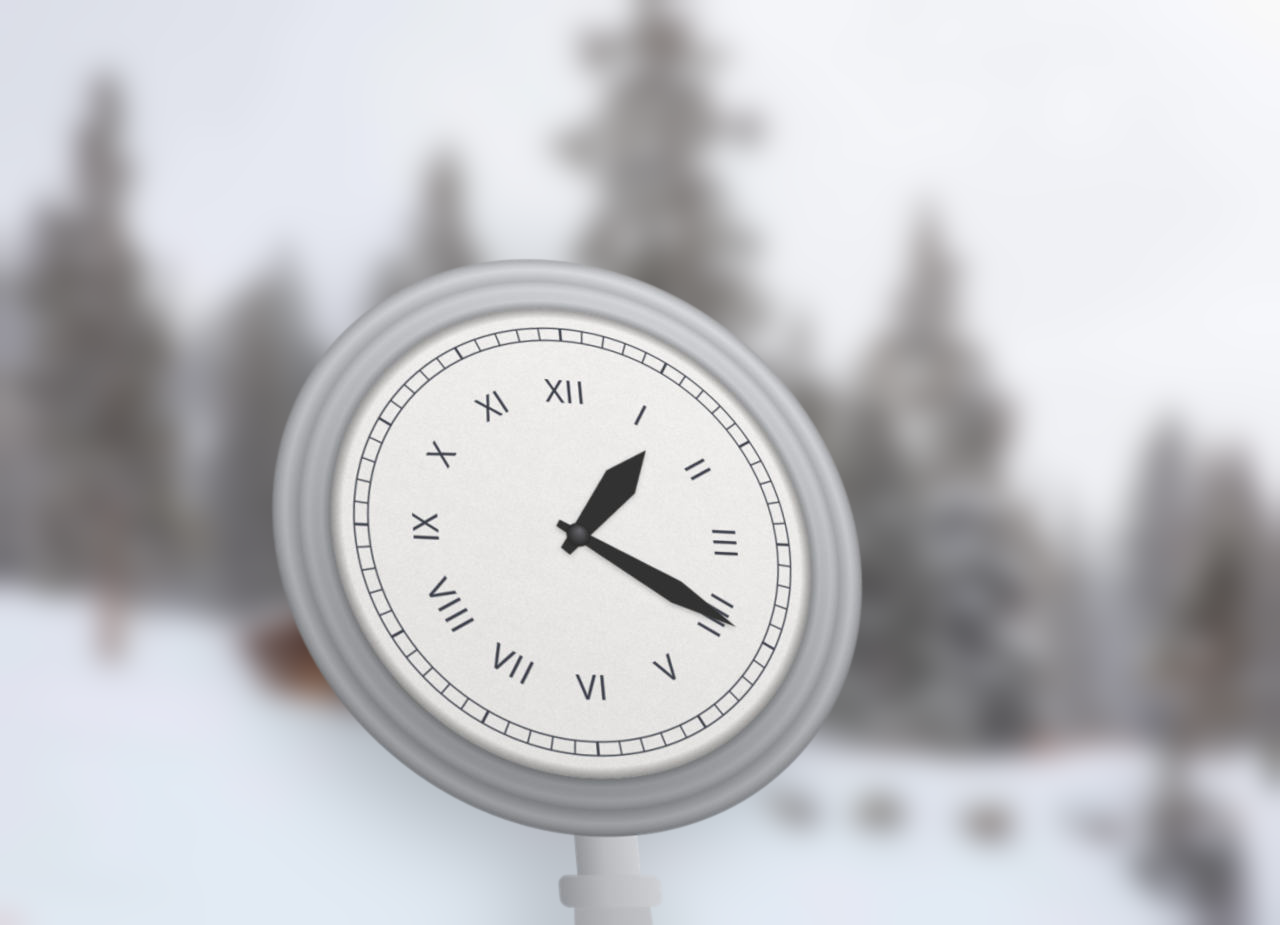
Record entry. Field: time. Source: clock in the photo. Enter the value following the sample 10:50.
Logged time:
1:20
